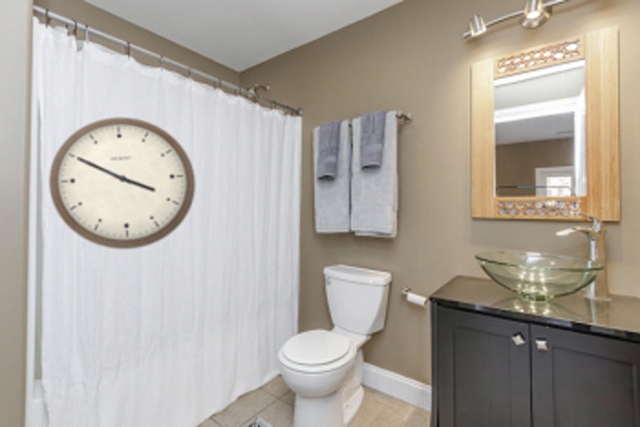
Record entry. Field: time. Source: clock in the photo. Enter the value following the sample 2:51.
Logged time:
3:50
